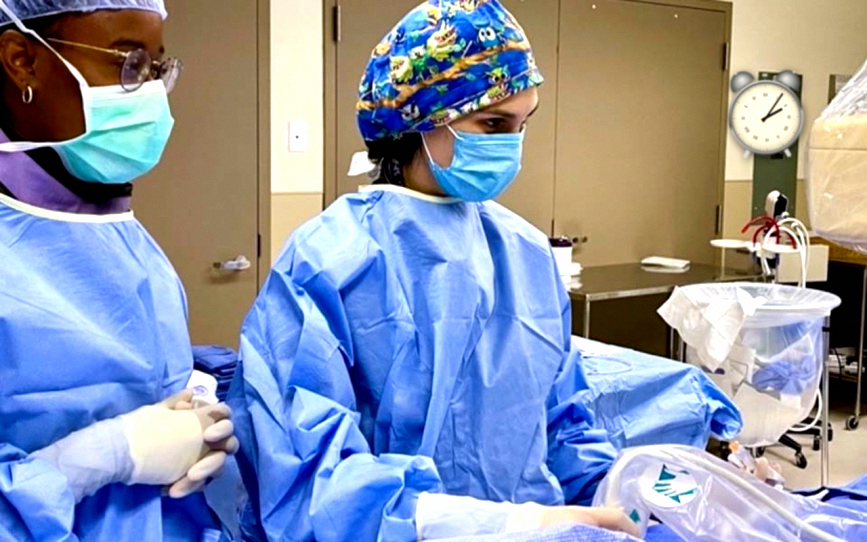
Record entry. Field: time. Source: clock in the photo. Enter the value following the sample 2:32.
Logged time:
2:06
